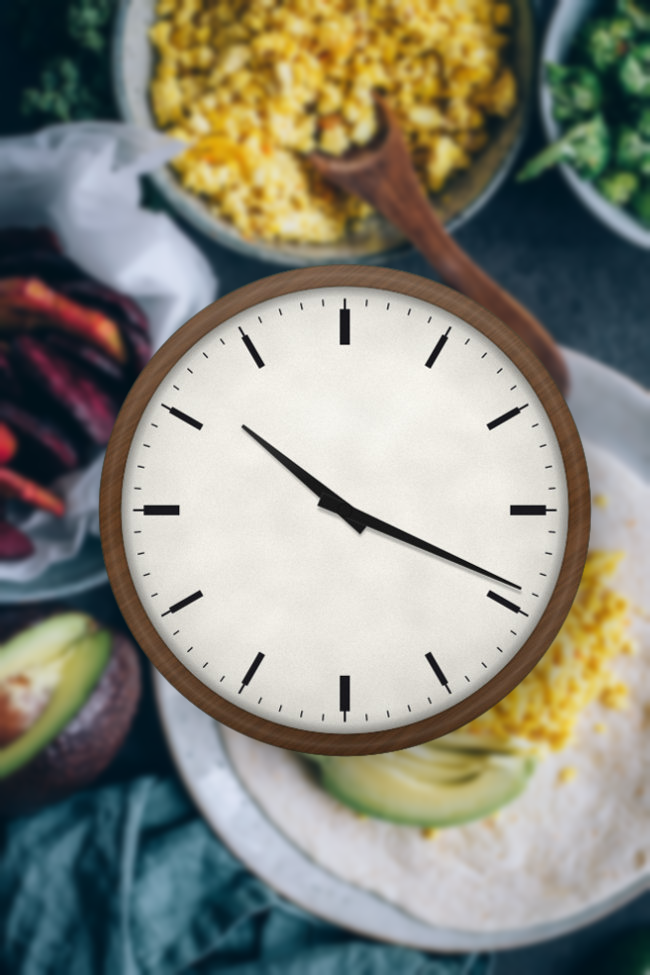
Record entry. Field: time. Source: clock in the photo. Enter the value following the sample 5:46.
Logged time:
10:19
